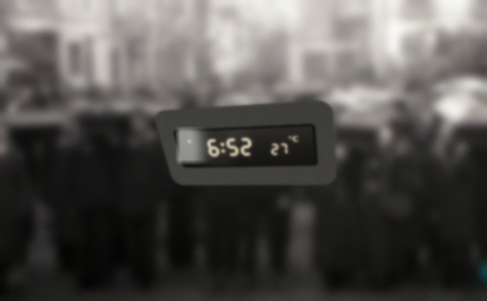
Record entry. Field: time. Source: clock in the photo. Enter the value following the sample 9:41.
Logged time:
6:52
